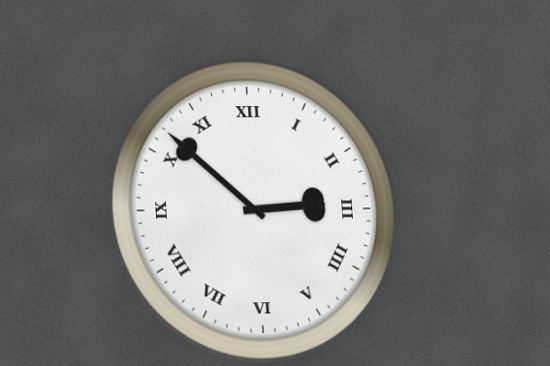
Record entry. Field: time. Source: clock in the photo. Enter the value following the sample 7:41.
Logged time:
2:52
